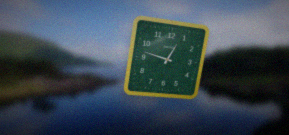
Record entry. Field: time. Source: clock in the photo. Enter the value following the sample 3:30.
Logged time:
12:47
